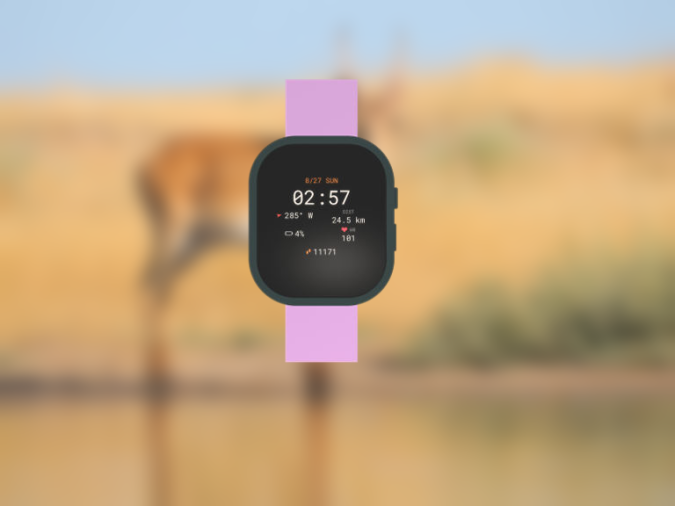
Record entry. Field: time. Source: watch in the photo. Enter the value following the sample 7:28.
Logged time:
2:57
